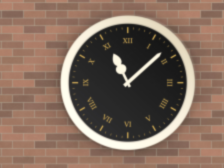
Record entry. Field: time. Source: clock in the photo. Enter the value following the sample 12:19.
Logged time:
11:08
